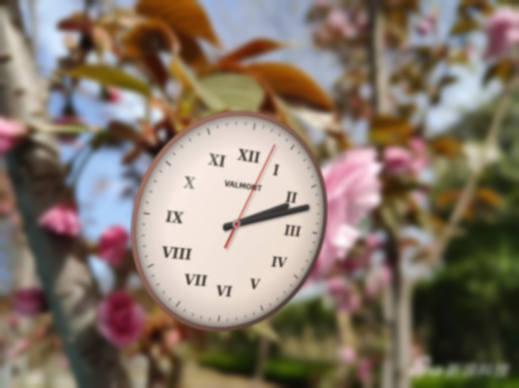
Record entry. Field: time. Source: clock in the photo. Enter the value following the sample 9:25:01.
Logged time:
2:12:03
